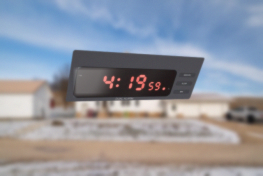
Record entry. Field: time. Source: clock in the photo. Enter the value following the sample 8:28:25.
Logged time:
4:19:59
